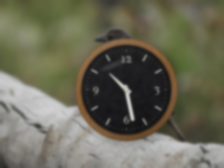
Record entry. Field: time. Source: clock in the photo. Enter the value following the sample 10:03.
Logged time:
10:28
